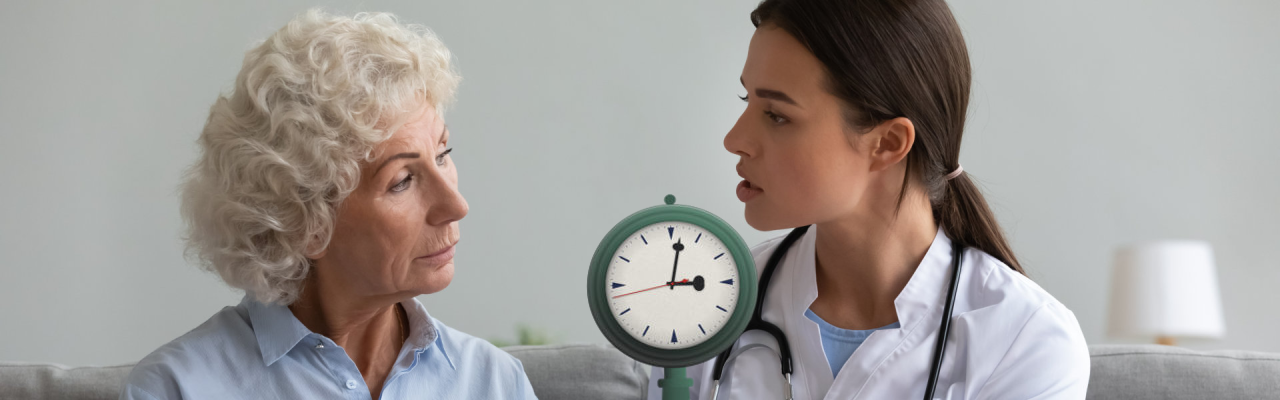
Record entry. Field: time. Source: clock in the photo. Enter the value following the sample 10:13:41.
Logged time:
3:01:43
